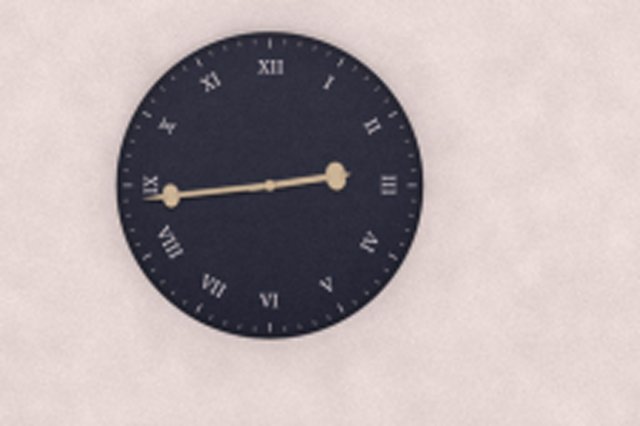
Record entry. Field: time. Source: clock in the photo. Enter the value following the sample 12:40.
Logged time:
2:44
